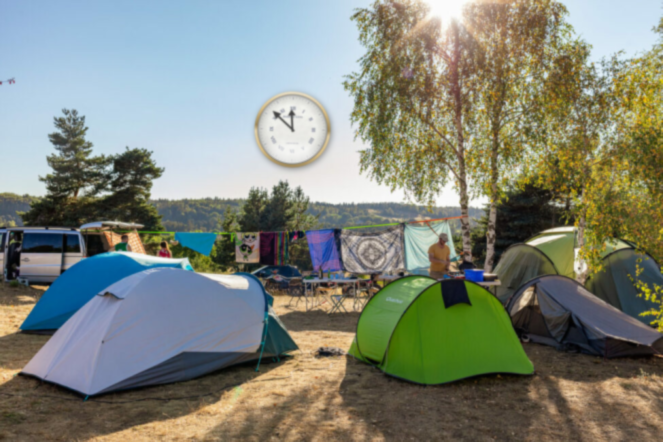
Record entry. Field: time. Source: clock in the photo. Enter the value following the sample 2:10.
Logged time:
11:52
